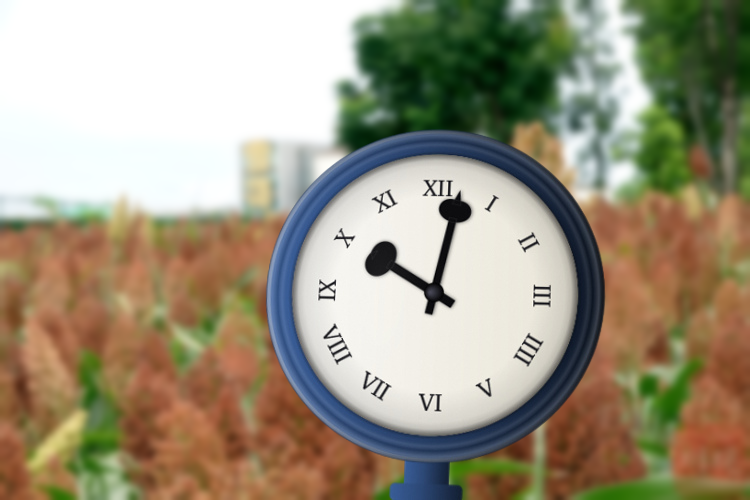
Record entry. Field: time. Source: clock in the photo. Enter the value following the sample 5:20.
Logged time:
10:02
